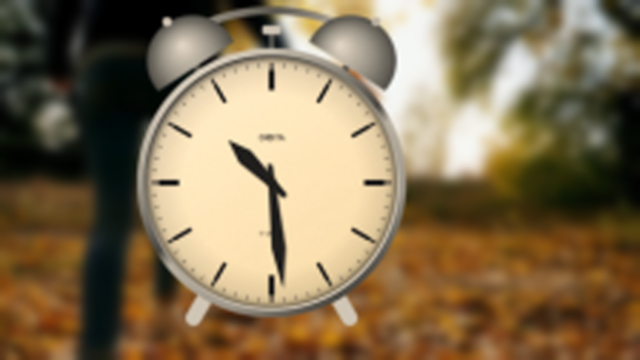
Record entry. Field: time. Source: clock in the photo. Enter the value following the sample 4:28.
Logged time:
10:29
